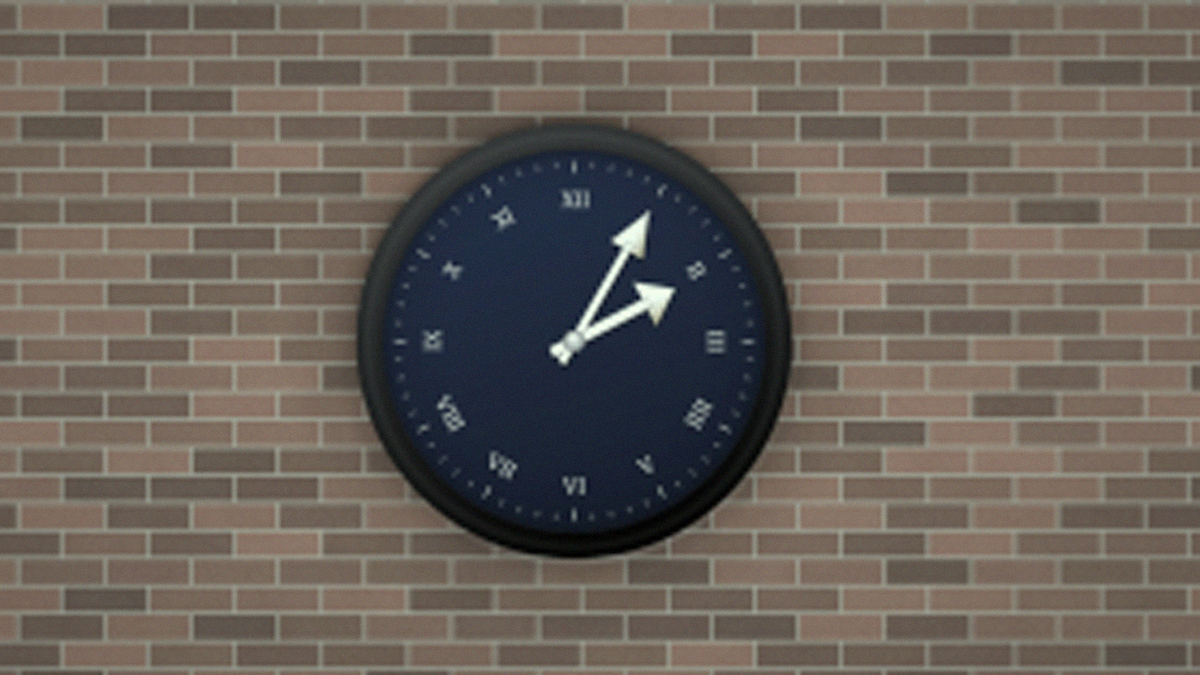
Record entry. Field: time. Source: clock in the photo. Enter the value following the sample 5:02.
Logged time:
2:05
